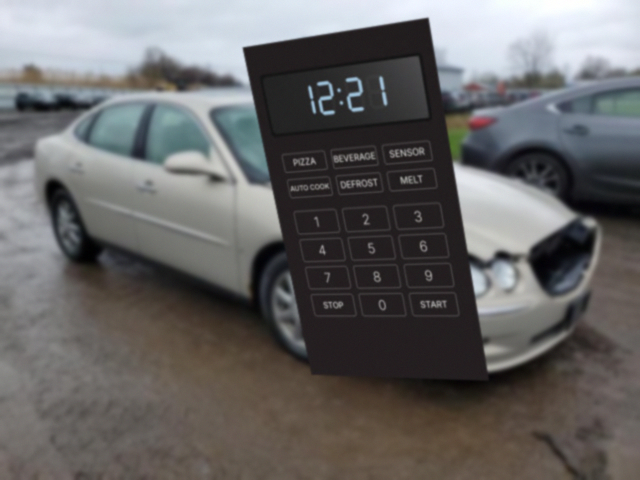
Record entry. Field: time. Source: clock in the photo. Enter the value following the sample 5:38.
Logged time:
12:21
